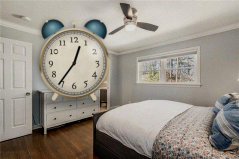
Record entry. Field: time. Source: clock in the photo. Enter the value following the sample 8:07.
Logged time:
12:36
